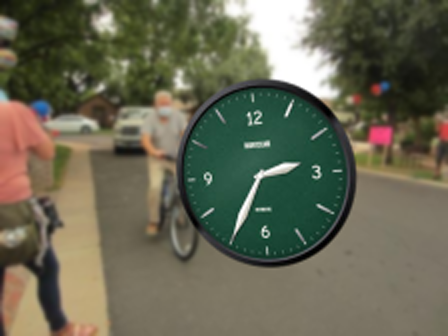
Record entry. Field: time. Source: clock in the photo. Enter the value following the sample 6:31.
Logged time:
2:35
